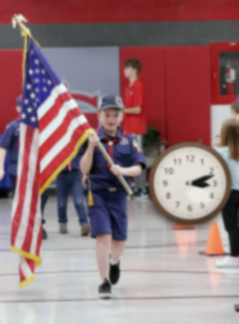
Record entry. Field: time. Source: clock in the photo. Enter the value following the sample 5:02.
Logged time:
3:12
